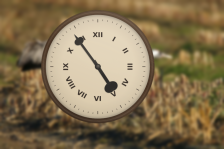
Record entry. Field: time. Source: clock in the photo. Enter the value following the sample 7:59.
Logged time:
4:54
